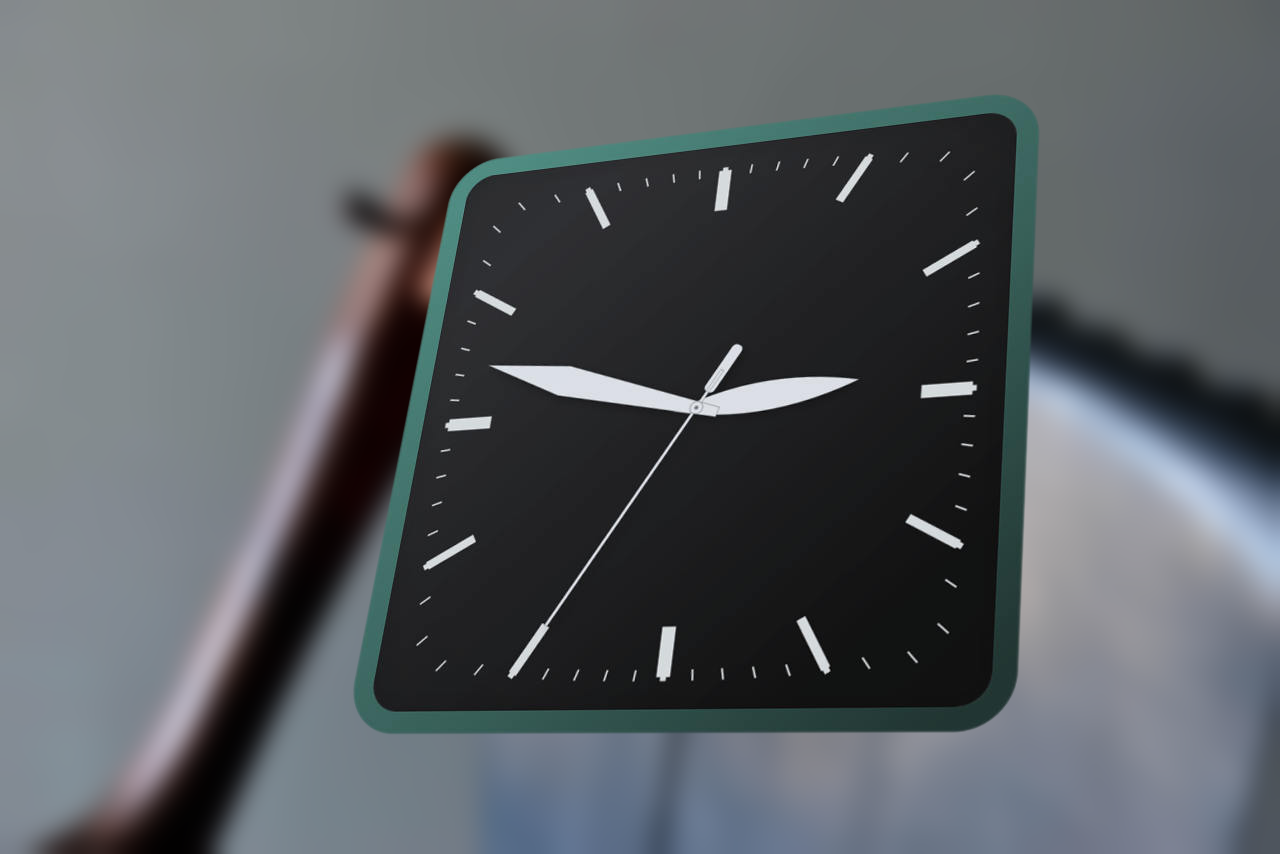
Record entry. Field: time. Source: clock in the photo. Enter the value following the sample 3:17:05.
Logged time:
2:47:35
